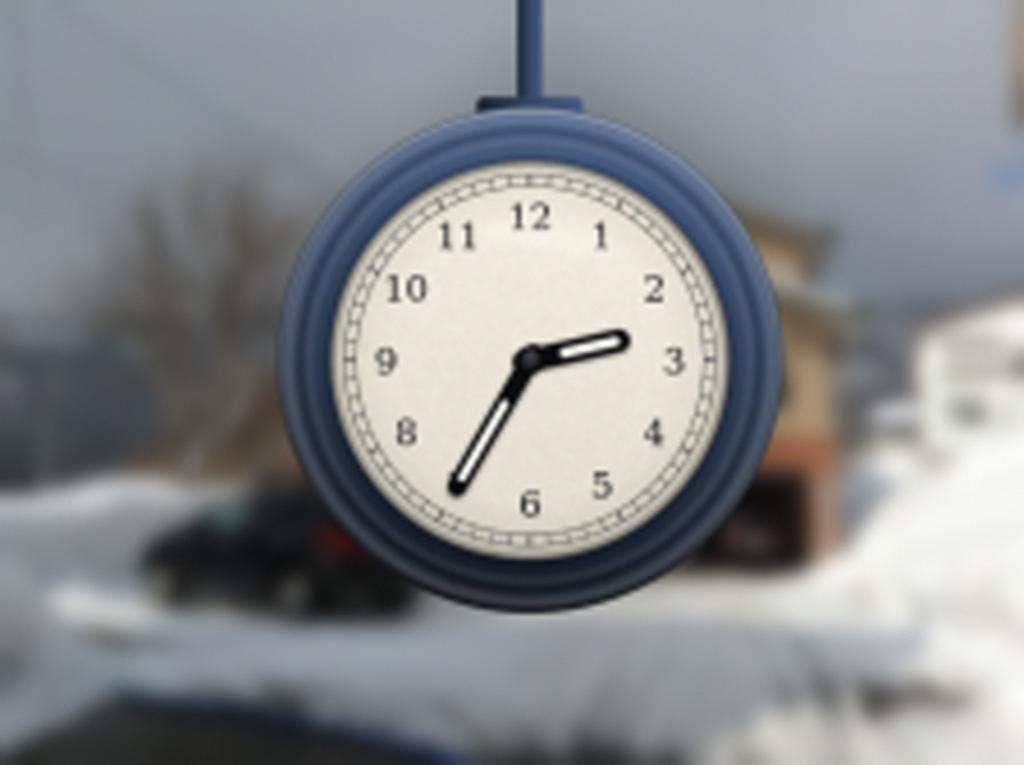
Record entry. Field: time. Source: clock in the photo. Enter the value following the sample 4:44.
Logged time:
2:35
